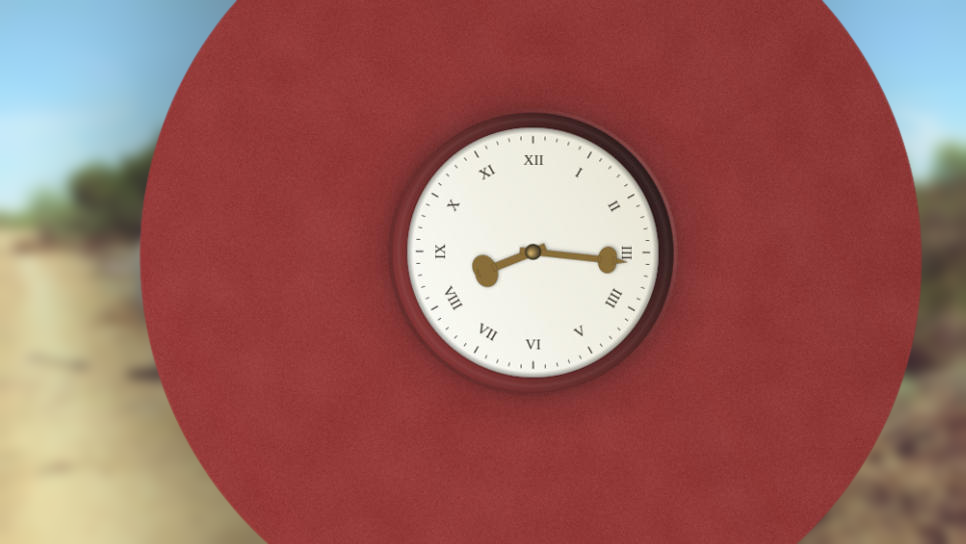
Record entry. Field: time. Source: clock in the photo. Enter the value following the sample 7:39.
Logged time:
8:16
